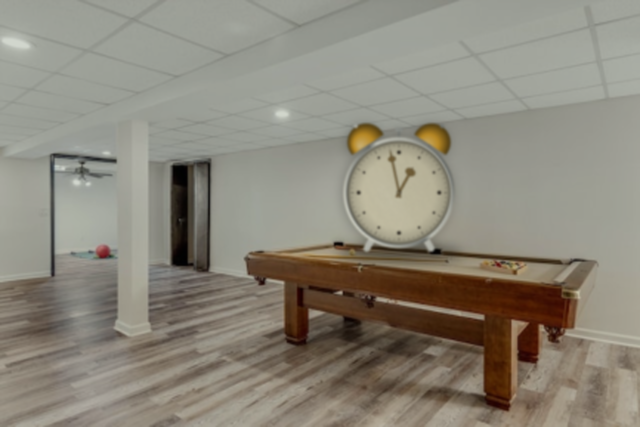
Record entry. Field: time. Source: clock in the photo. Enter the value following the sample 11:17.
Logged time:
12:58
